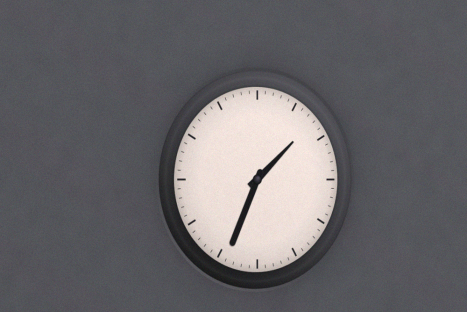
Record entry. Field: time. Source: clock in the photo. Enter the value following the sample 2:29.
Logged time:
1:34
